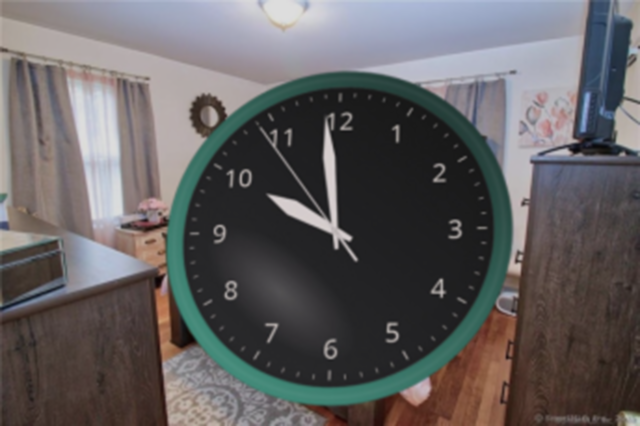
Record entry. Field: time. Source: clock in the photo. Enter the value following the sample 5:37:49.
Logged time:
9:58:54
